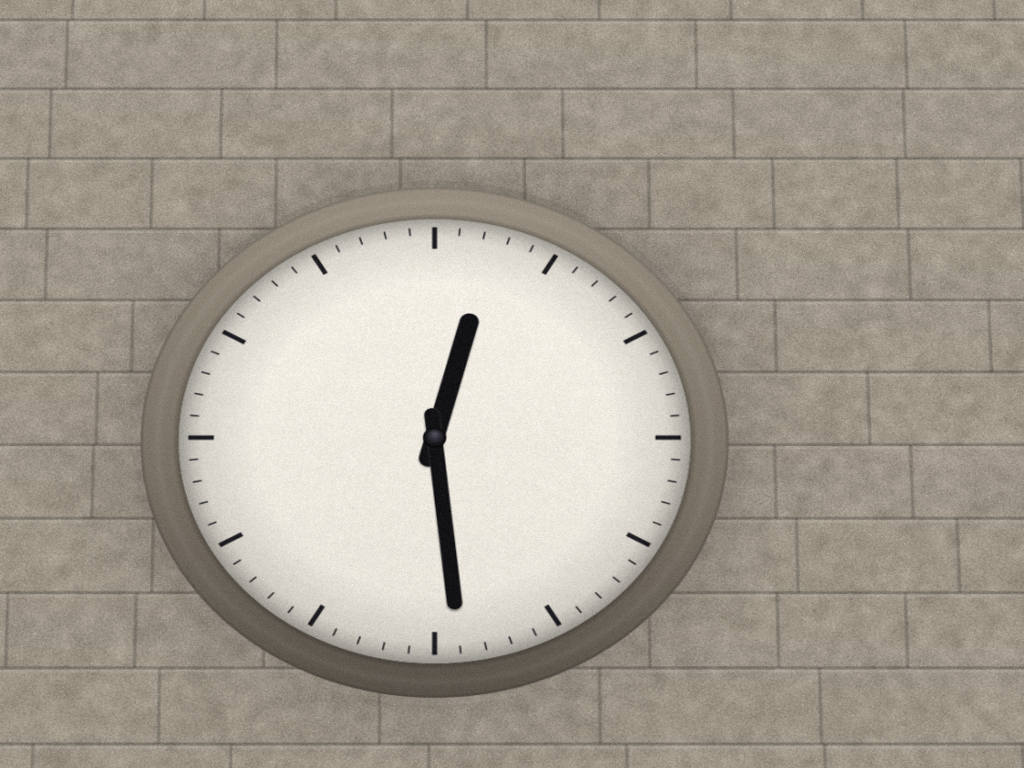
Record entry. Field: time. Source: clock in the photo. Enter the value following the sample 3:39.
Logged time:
12:29
